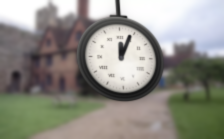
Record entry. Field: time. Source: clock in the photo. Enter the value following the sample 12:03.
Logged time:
12:04
